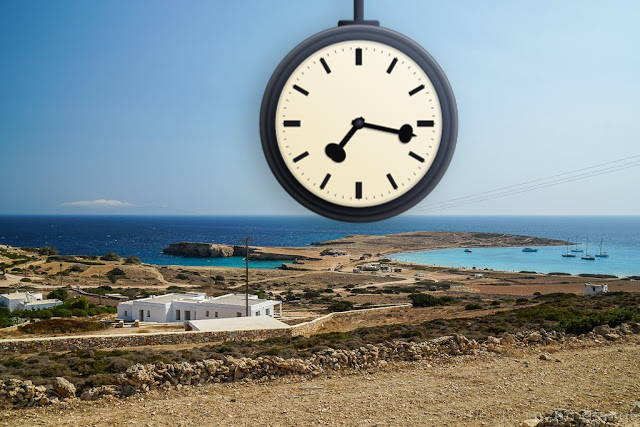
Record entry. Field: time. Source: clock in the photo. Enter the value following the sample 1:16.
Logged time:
7:17
